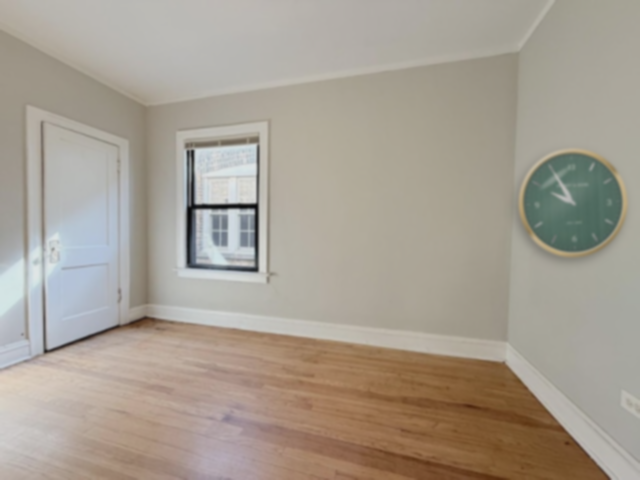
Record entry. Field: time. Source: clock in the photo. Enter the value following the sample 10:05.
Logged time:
9:55
